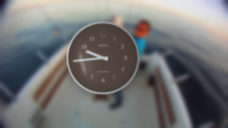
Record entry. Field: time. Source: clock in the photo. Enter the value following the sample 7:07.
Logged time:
9:44
